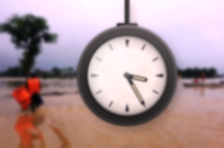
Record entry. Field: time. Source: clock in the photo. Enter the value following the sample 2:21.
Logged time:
3:25
